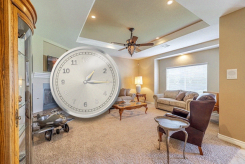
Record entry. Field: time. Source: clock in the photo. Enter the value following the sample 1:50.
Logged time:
1:15
